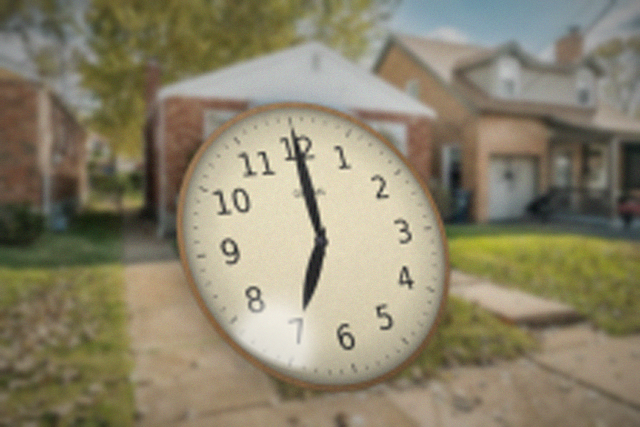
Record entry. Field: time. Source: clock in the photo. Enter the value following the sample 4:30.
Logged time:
7:00
